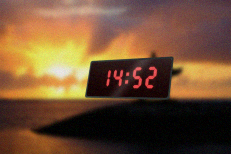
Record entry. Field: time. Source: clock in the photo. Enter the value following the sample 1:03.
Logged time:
14:52
